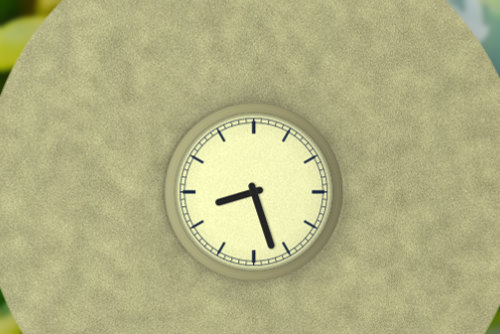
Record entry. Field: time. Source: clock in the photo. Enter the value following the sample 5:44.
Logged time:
8:27
